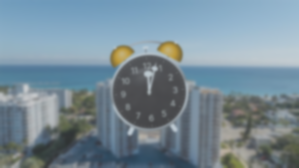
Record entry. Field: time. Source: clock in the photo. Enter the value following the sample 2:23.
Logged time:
12:03
